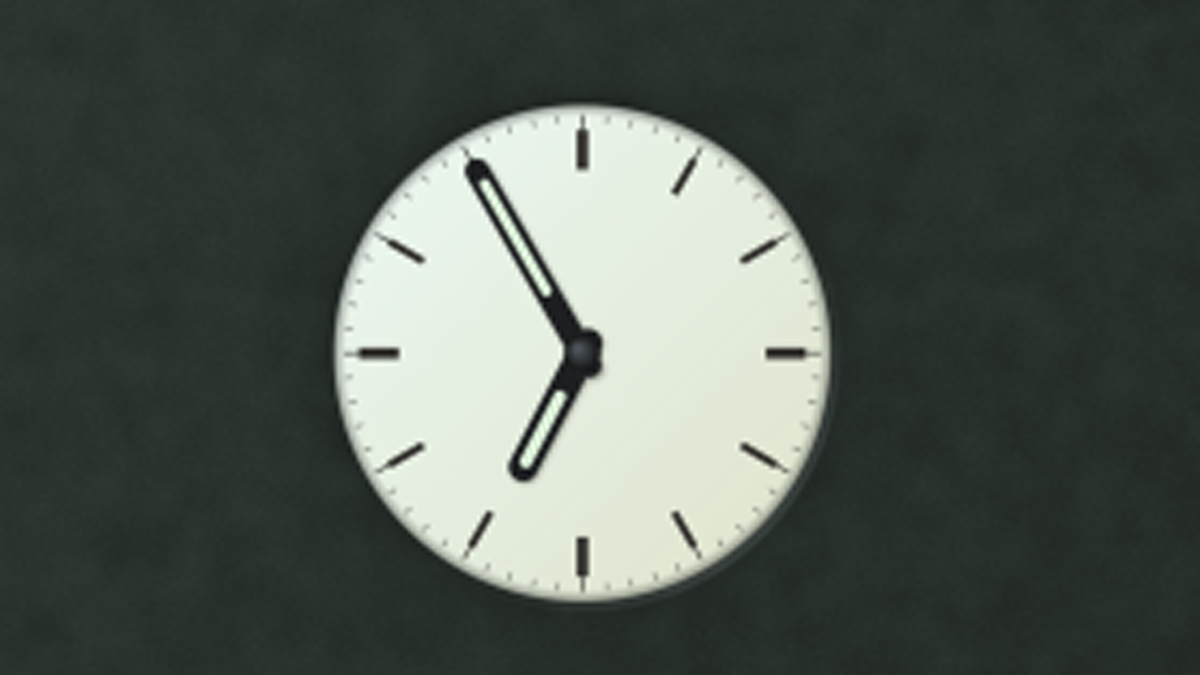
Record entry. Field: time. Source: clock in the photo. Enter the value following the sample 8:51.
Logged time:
6:55
